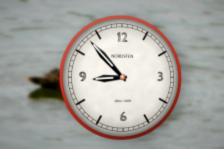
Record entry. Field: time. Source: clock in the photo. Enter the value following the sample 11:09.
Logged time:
8:53
